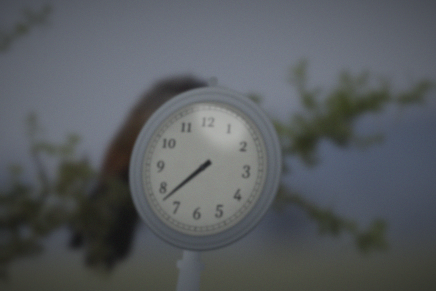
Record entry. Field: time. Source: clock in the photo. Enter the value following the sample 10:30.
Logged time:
7:38
